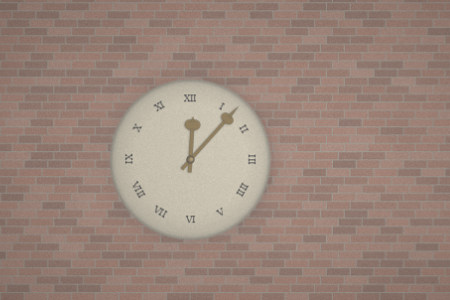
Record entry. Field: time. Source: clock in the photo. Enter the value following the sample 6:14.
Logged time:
12:07
